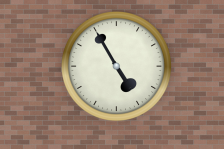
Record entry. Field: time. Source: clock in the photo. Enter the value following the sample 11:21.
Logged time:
4:55
